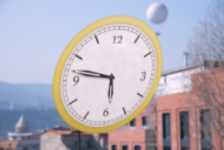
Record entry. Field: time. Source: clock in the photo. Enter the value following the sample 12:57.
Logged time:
5:47
